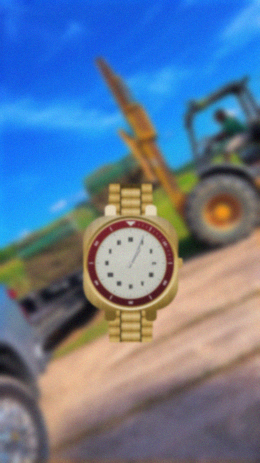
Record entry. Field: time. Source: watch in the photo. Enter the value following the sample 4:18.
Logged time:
1:04
